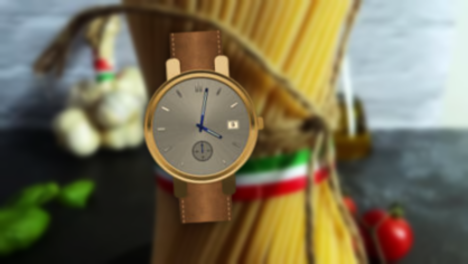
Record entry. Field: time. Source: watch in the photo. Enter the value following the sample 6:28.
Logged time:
4:02
